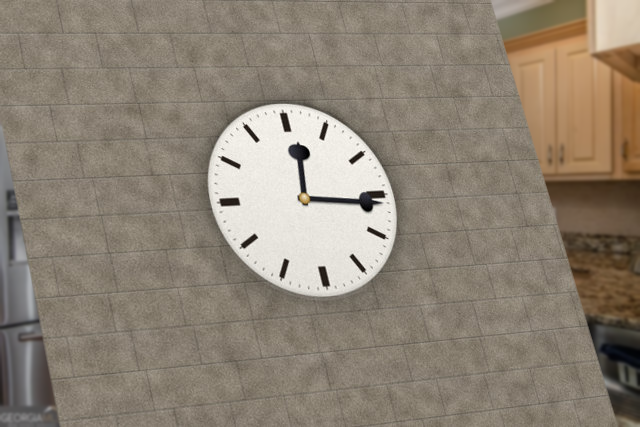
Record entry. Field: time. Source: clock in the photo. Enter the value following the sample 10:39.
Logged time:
12:16
